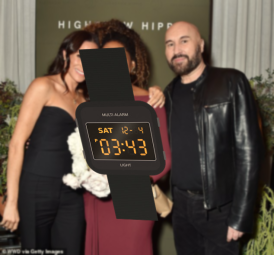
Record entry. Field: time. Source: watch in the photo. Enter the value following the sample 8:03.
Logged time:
3:43
